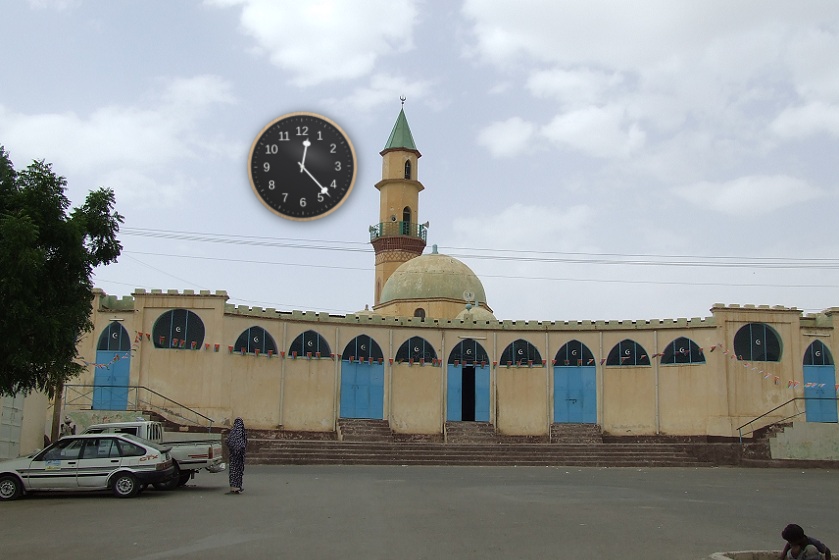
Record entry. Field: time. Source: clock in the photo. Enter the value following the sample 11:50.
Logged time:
12:23
